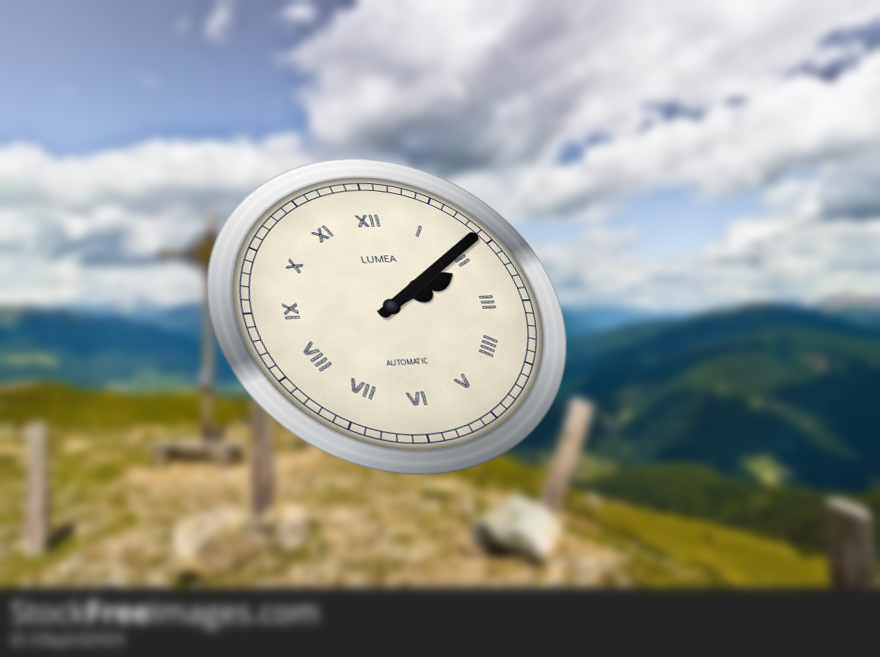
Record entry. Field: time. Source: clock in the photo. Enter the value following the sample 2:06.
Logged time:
2:09
